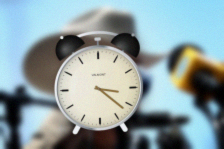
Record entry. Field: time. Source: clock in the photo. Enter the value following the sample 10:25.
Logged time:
3:22
